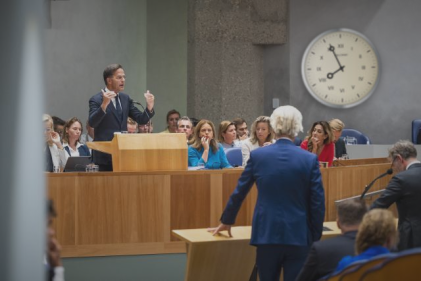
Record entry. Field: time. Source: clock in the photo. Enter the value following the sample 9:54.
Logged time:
7:56
